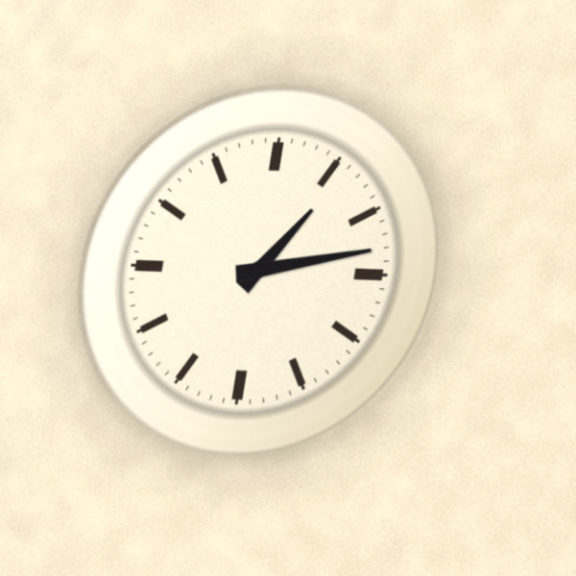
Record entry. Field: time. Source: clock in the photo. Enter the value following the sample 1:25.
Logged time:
1:13
